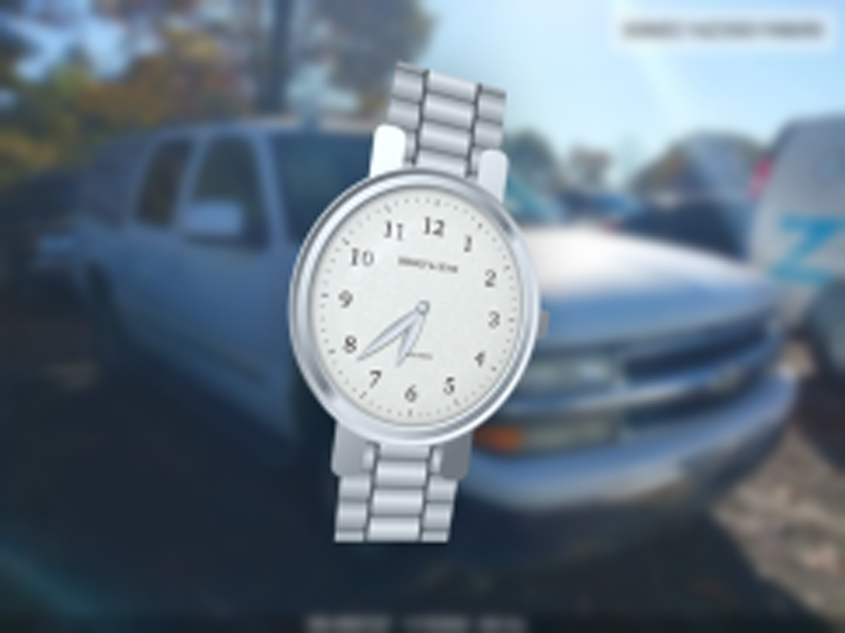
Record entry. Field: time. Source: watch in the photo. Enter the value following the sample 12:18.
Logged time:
6:38
